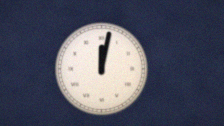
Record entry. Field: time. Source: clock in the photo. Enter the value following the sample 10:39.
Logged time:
12:02
